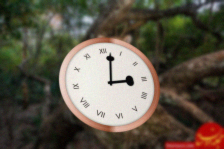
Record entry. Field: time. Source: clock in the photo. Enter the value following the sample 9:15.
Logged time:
3:02
